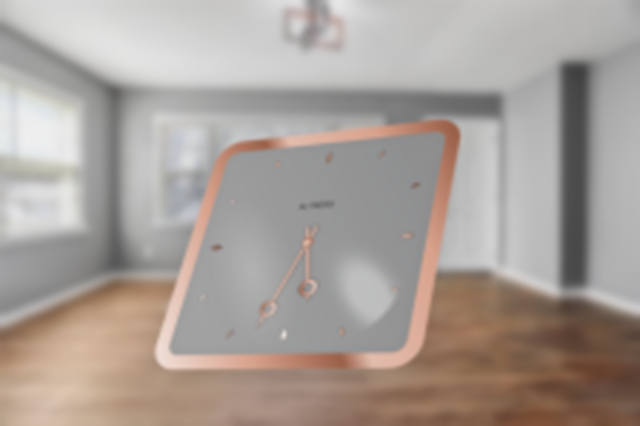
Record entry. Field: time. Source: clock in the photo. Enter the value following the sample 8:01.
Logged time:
5:33
